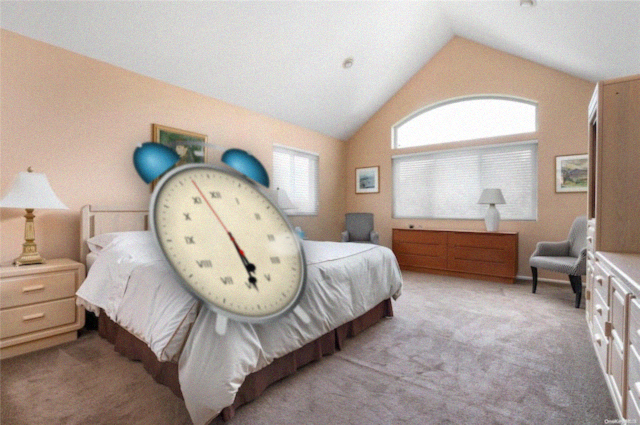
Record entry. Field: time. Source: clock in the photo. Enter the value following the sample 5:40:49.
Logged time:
5:28:57
